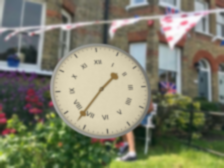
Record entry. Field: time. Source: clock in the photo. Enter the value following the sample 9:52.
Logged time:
1:37
